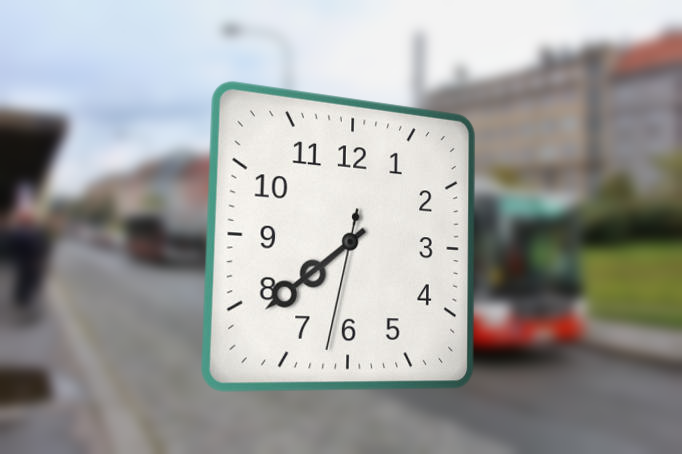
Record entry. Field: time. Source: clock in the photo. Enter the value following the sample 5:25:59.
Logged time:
7:38:32
